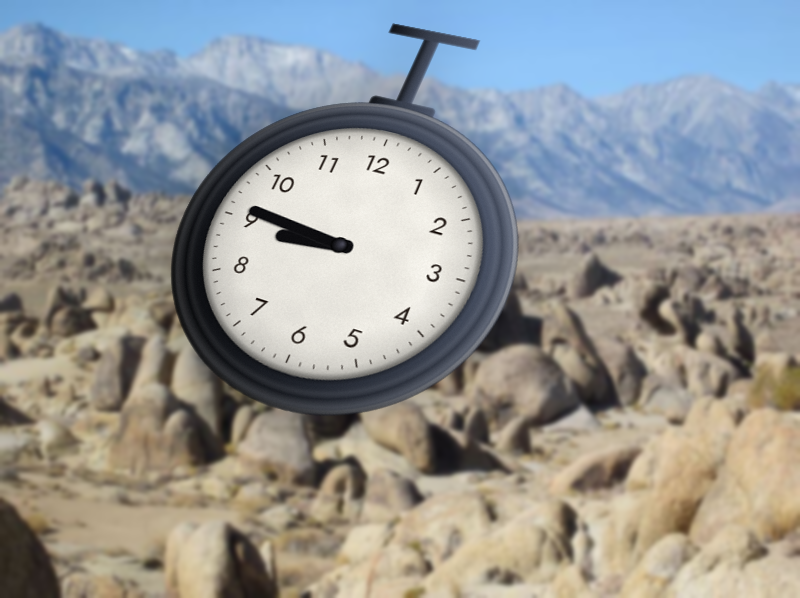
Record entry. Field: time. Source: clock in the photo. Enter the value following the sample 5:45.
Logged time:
8:46
